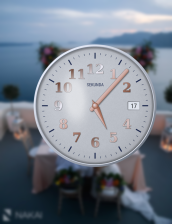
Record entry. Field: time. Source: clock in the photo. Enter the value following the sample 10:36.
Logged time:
5:07
